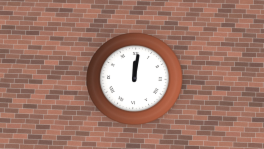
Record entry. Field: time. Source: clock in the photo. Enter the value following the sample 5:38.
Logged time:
12:01
